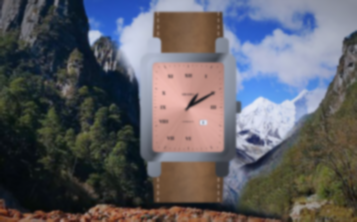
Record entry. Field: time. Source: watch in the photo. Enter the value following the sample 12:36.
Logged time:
1:10
